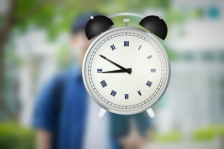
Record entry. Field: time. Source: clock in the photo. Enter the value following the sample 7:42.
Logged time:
8:50
